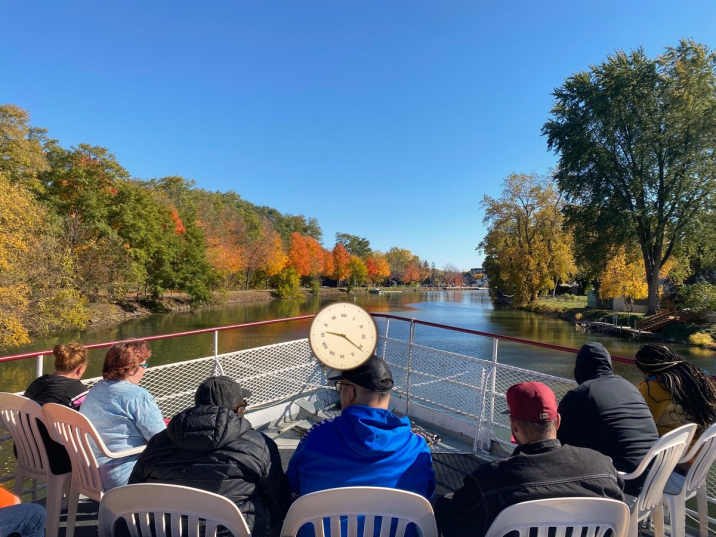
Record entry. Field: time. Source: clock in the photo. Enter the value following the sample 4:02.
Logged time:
9:21
